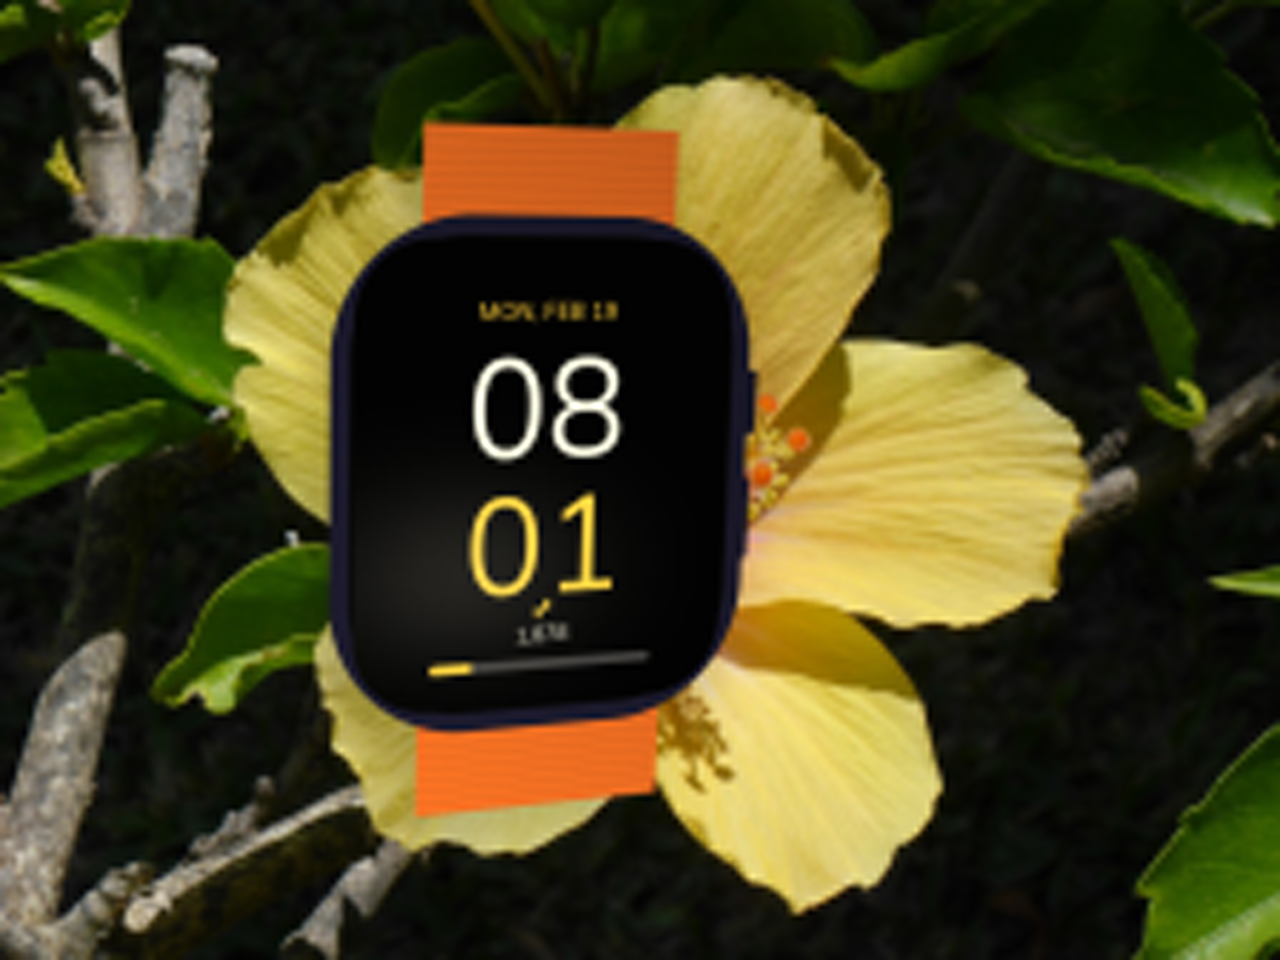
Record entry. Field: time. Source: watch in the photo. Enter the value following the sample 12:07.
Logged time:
8:01
